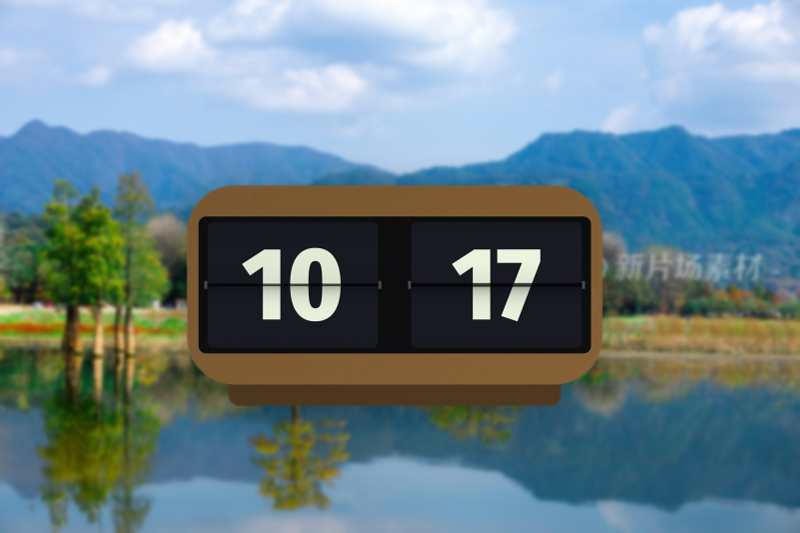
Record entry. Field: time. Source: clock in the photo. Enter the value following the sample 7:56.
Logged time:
10:17
